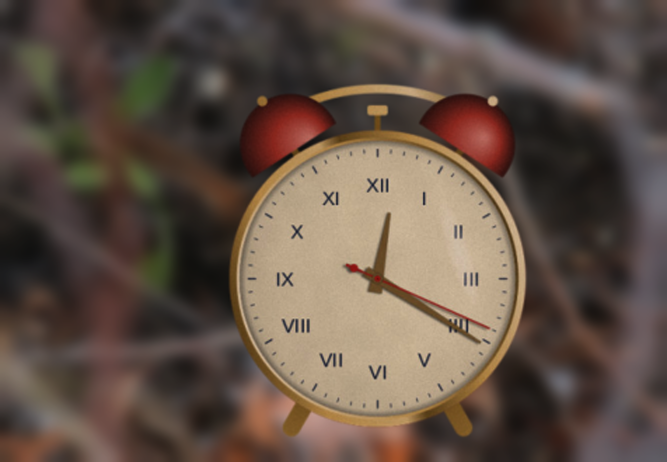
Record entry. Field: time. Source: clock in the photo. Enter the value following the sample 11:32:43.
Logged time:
12:20:19
